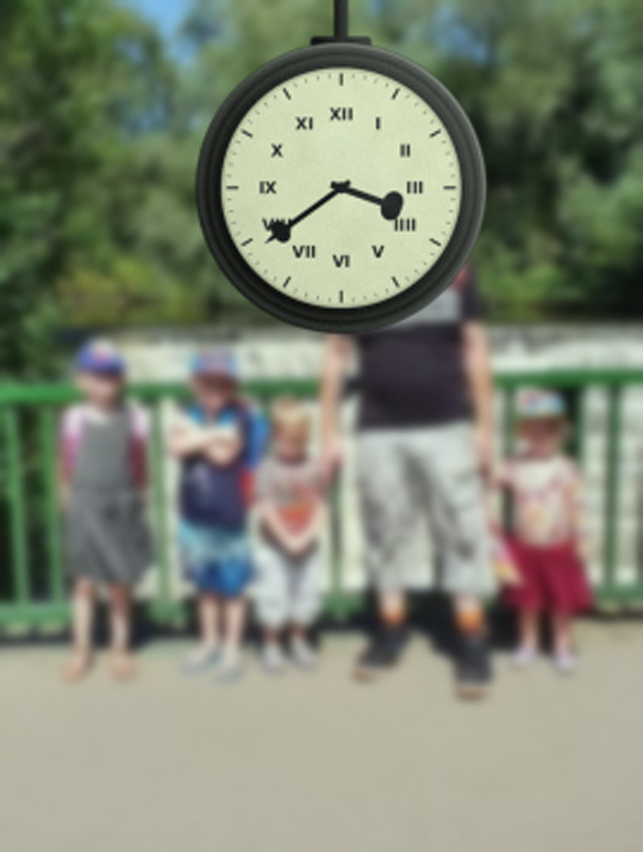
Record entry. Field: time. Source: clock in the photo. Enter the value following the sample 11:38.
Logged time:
3:39
